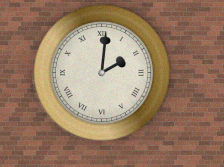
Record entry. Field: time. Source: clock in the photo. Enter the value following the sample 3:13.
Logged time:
2:01
